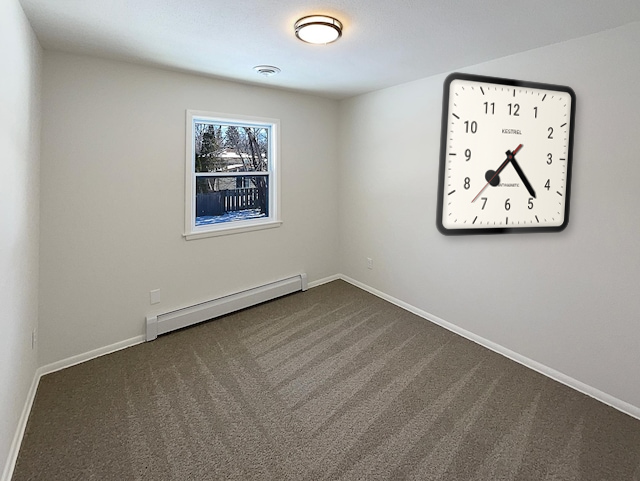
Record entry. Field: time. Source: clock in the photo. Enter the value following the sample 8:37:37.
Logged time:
7:23:37
